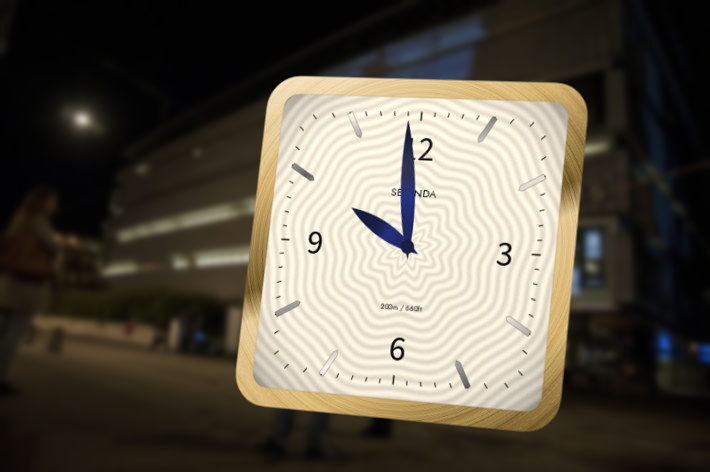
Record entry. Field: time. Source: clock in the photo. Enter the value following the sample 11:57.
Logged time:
9:59
